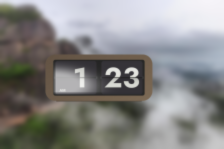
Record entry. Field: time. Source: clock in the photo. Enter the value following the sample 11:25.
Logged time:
1:23
